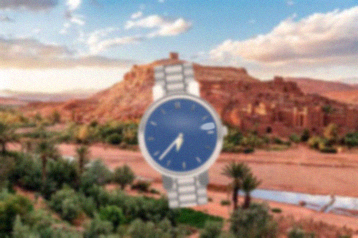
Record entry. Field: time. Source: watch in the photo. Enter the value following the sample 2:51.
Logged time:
6:38
